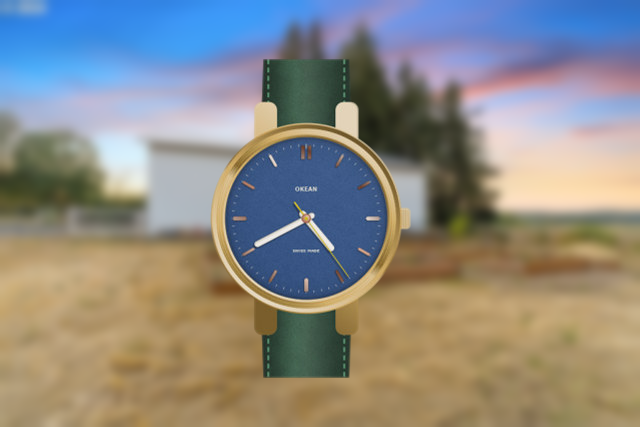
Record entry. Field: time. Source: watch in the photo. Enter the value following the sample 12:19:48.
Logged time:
4:40:24
